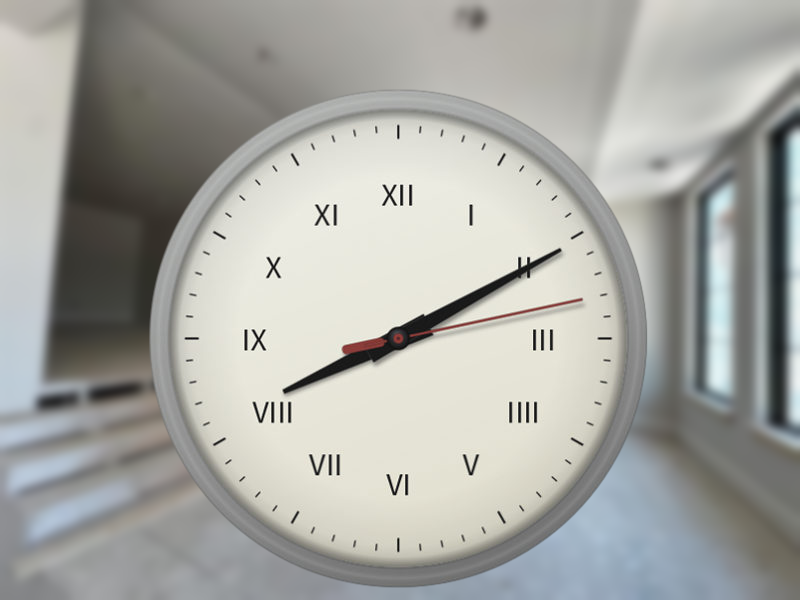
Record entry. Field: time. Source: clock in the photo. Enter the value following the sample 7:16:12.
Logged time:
8:10:13
